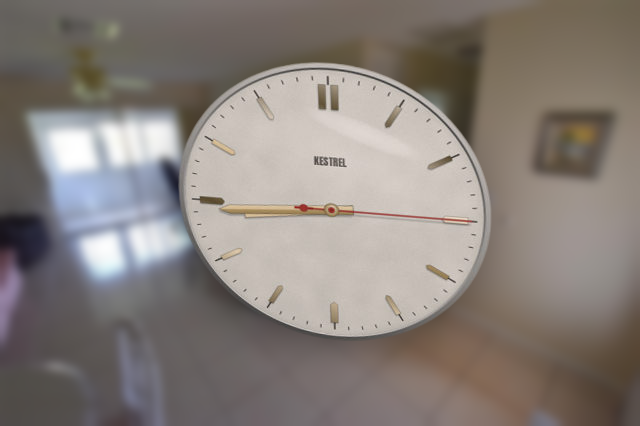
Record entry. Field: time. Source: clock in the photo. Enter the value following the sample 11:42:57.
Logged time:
8:44:15
